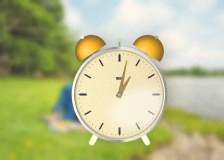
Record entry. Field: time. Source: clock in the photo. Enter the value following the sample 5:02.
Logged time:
1:02
